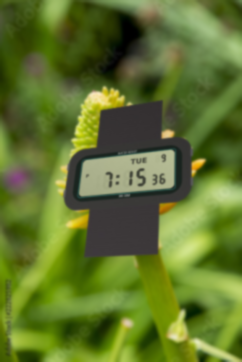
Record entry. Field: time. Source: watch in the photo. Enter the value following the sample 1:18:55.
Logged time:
7:15:36
